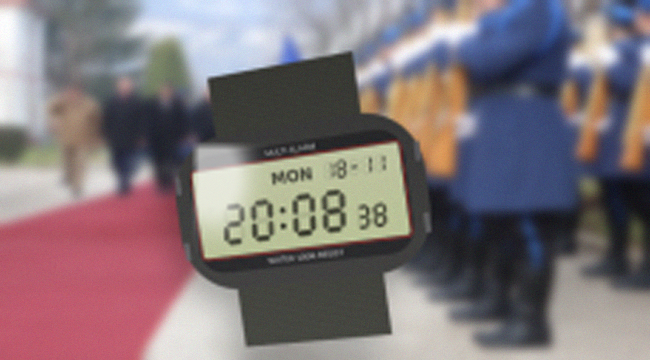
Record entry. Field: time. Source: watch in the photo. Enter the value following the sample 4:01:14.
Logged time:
20:08:38
